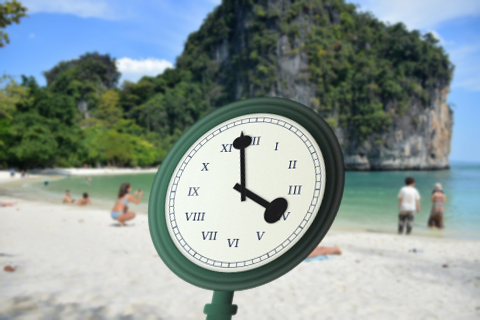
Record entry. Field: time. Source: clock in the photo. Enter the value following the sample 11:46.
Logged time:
3:58
